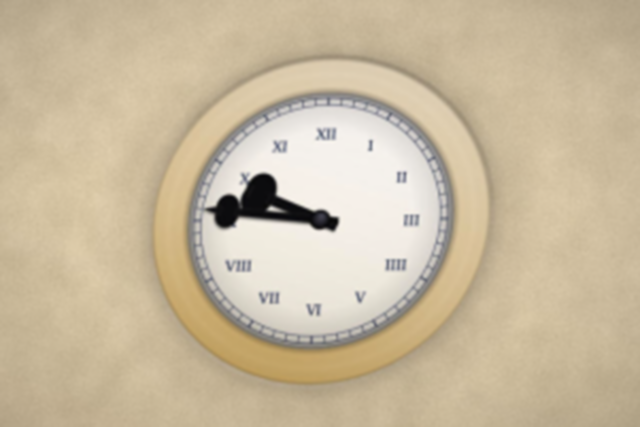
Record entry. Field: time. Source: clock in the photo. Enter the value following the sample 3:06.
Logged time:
9:46
